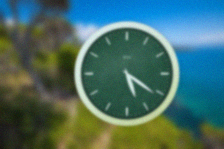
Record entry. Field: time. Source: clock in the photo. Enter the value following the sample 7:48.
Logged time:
5:21
